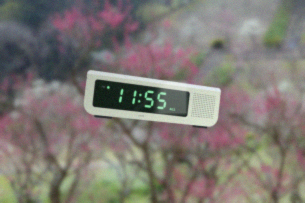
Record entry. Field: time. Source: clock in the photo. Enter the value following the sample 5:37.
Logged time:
11:55
